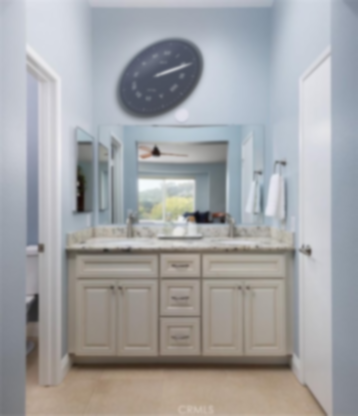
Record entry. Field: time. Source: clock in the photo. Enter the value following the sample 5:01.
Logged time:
2:11
